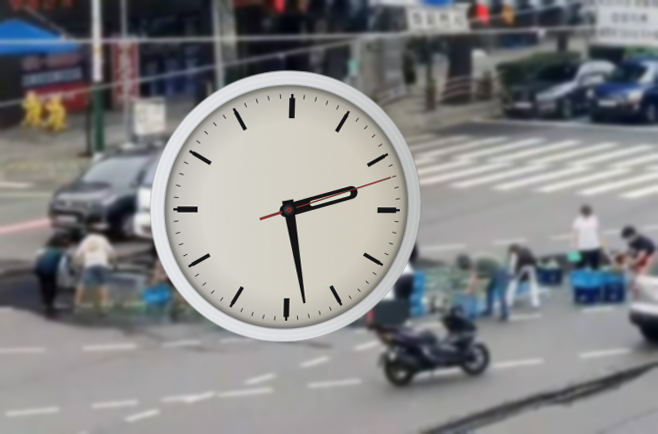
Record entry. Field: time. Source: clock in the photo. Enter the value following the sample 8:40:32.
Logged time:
2:28:12
